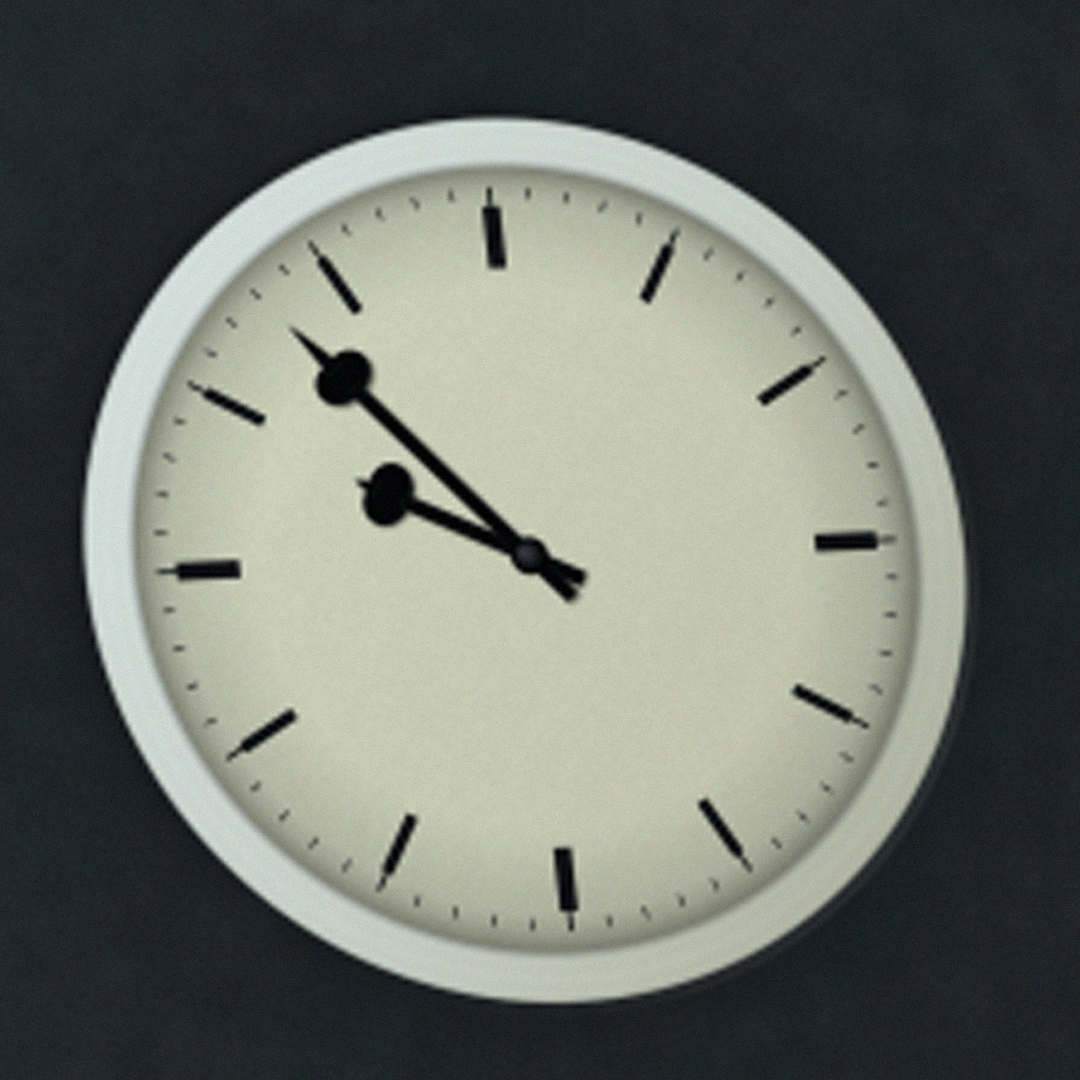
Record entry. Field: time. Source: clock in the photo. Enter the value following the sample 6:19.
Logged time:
9:53
